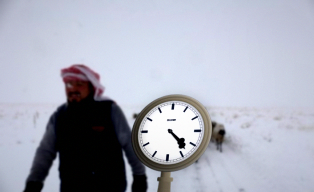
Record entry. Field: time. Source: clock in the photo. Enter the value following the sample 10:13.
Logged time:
4:23
